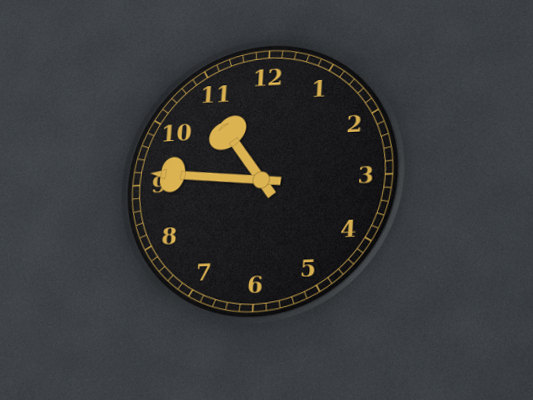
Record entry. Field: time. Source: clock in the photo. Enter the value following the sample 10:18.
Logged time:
10:46
